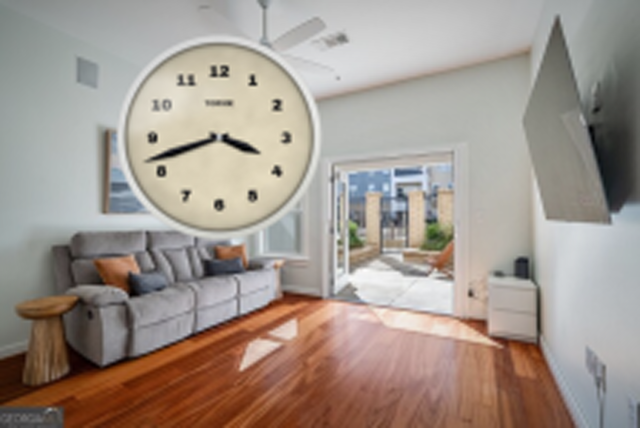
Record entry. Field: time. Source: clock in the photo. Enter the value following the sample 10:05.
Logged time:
3:42
